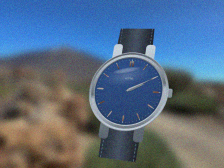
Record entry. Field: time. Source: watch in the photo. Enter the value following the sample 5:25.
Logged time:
2:10
